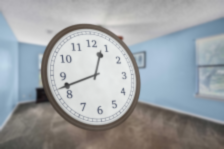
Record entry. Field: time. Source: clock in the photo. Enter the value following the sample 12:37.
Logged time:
12:42
